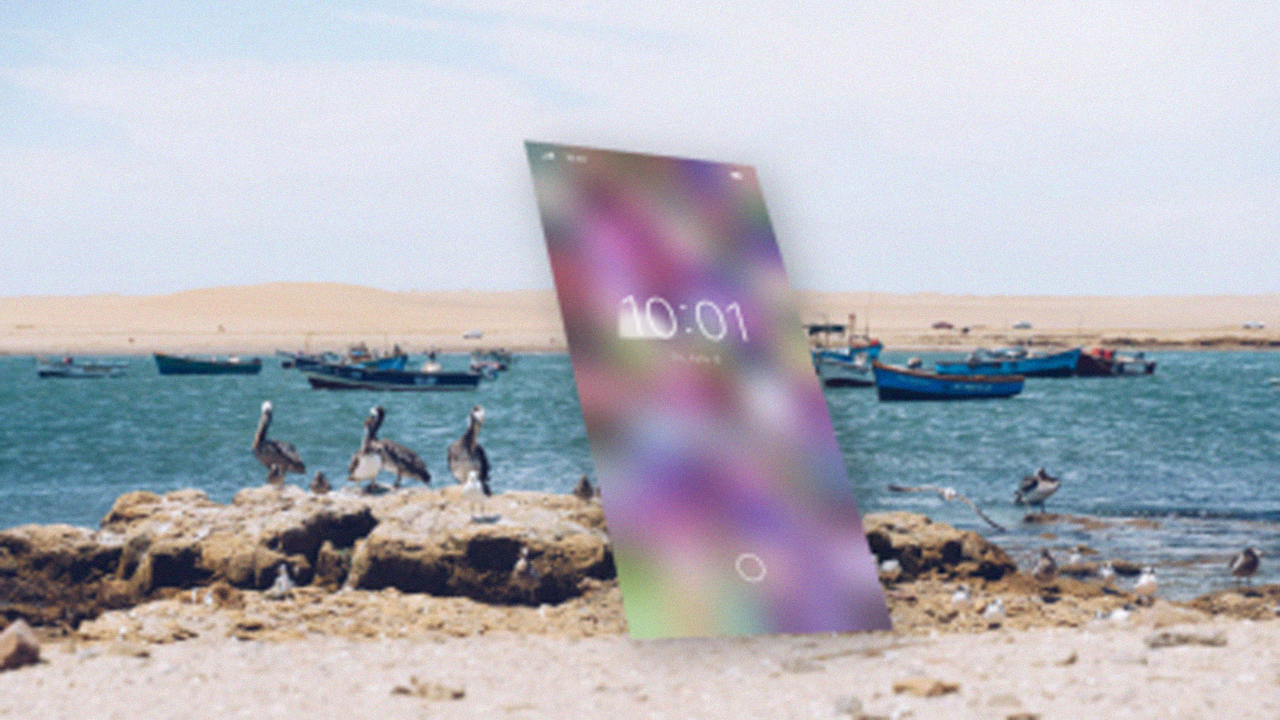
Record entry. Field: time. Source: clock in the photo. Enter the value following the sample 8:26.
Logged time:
10:01
